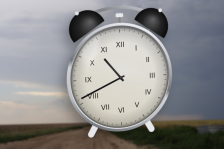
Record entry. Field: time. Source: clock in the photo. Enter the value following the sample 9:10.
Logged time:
10:41
